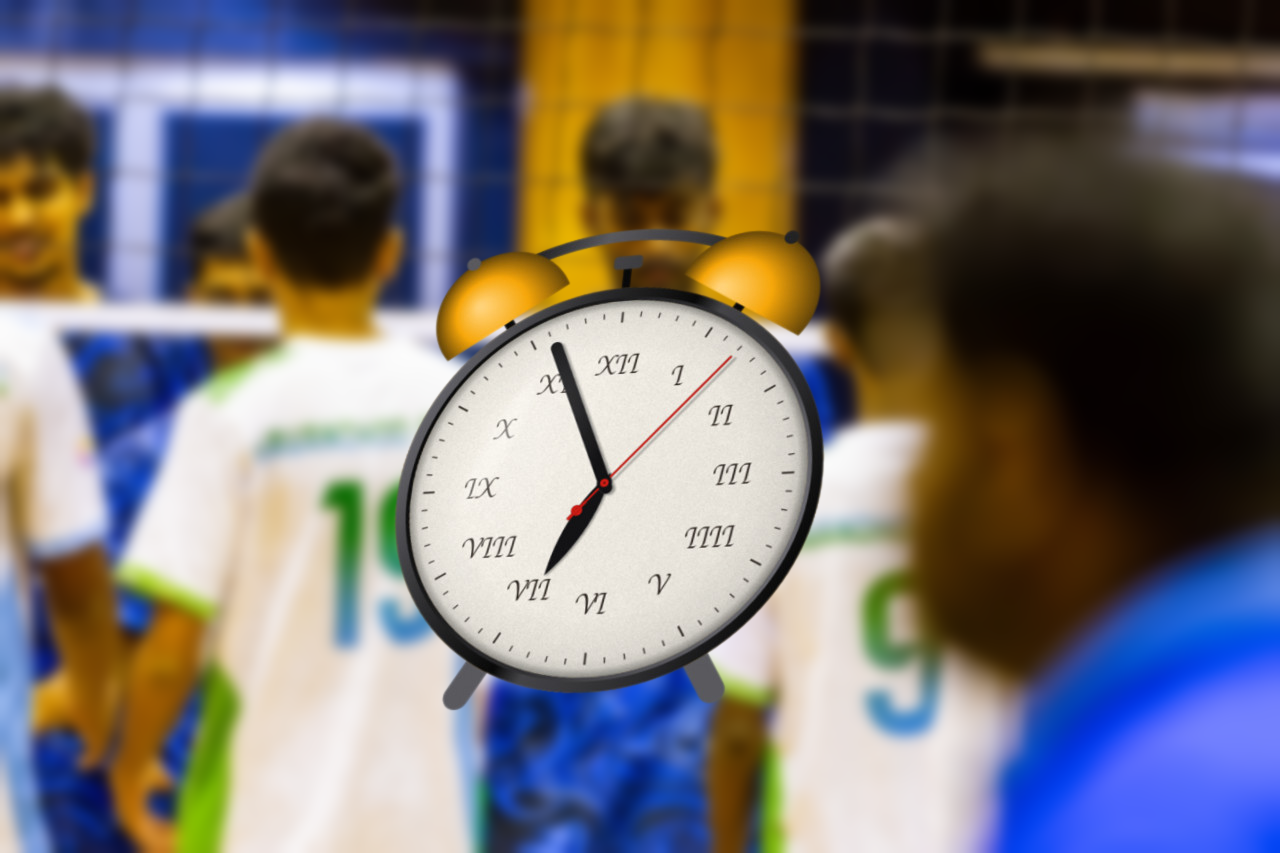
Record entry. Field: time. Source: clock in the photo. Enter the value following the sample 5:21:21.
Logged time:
6:56:07
